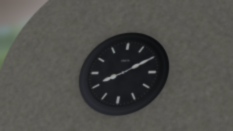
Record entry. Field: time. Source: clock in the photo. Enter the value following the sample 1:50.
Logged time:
8:10
